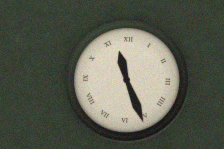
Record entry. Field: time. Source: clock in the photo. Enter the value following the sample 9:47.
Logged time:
11:26
